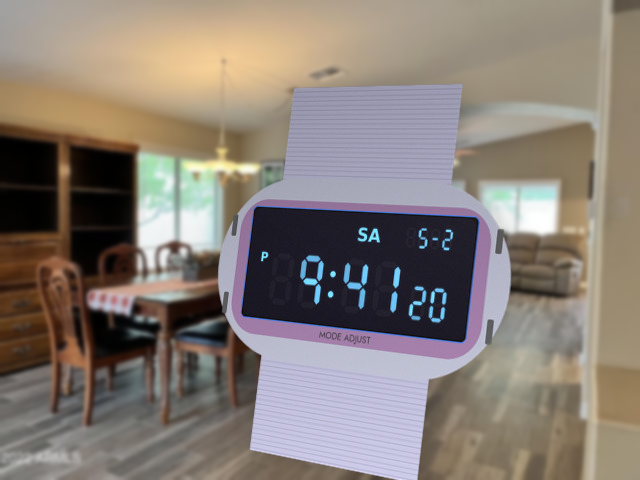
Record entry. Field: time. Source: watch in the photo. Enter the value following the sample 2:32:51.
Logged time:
9:41:20
